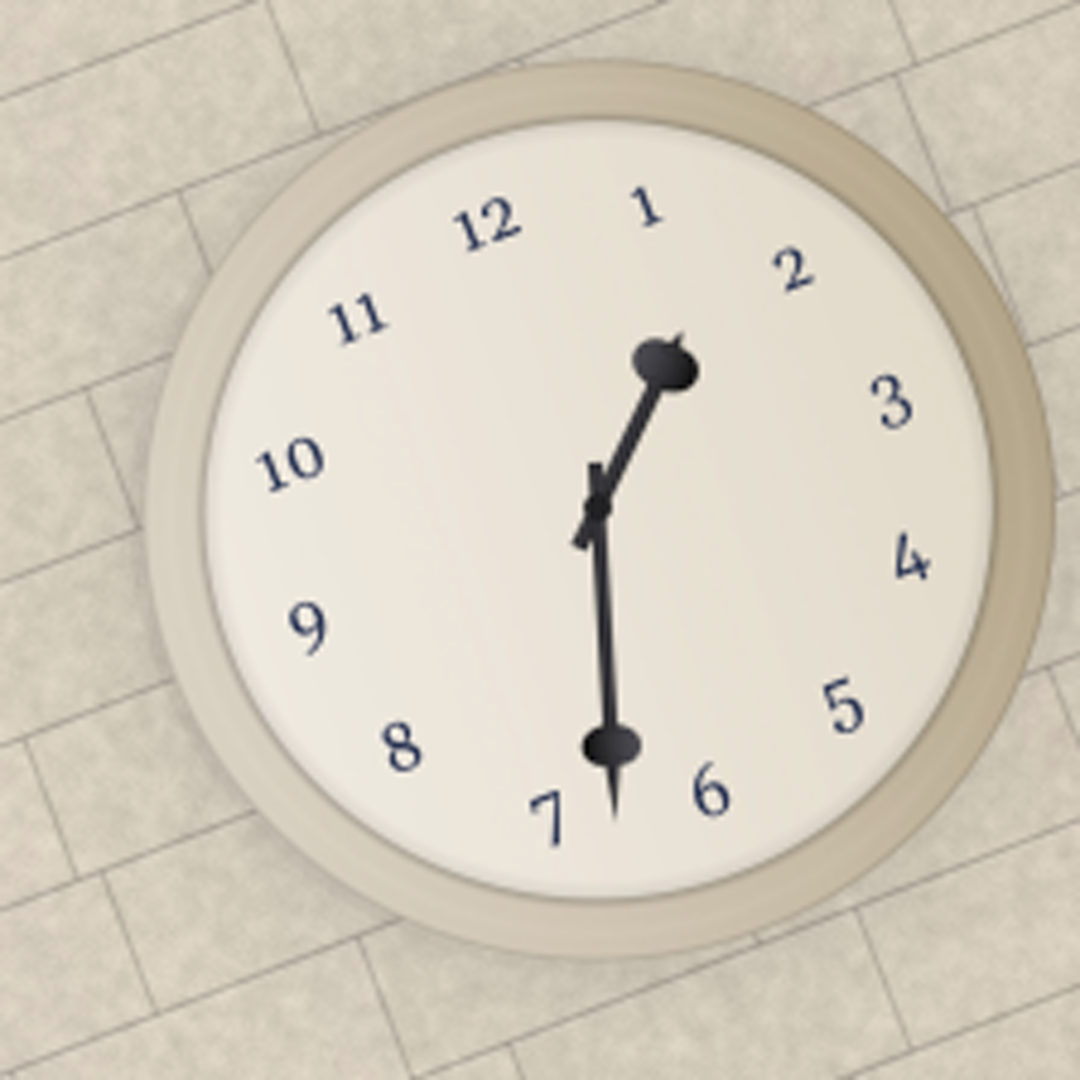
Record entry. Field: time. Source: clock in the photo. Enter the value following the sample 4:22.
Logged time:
1:33
